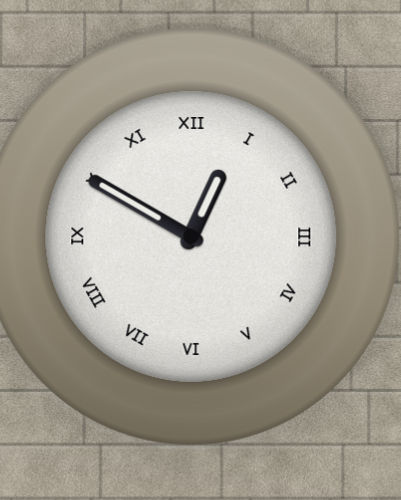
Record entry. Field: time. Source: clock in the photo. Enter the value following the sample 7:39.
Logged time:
12:50
